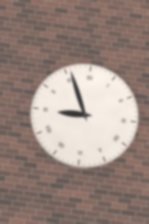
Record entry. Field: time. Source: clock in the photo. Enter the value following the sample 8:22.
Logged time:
8:56
